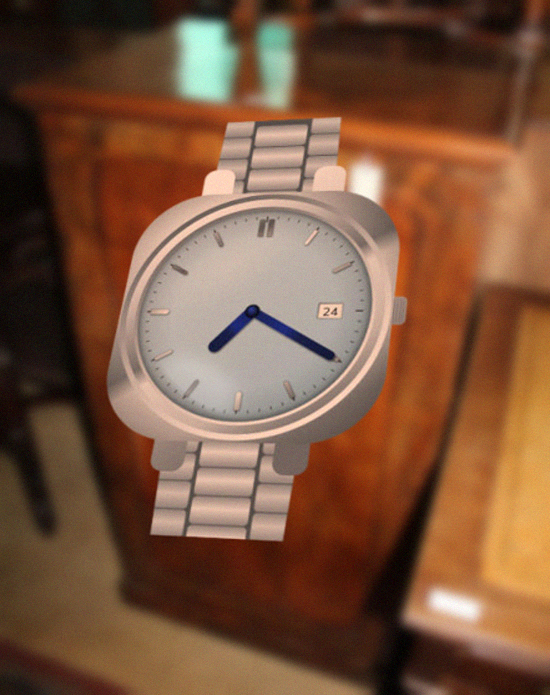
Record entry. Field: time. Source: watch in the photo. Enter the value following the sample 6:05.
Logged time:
7:20
